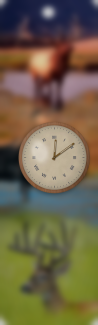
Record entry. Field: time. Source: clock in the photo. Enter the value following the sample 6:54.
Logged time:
12:09
